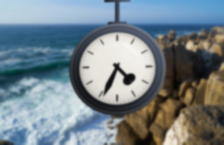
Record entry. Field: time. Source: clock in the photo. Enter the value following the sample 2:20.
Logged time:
4:34
